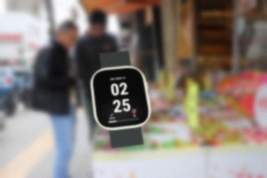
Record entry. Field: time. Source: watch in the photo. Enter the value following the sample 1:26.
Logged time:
2:25
